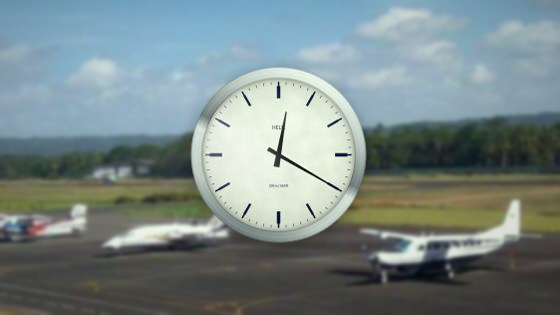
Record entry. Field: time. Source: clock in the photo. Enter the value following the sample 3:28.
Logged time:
12:20
